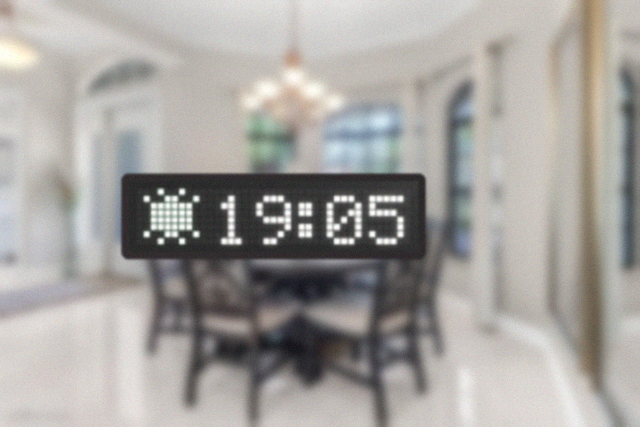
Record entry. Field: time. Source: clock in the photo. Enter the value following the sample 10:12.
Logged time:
19:05
